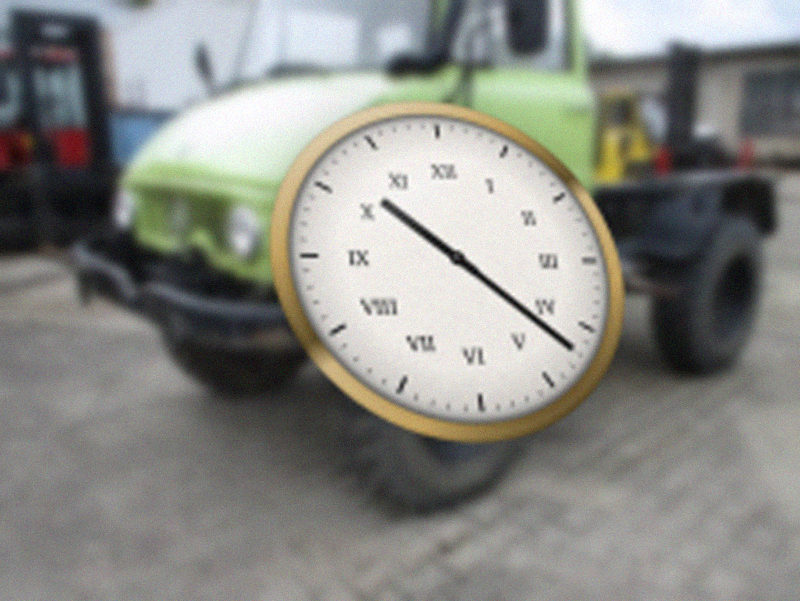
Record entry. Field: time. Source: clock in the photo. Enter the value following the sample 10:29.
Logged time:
10:22
